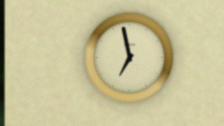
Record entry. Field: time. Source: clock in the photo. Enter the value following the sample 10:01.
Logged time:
6:58
